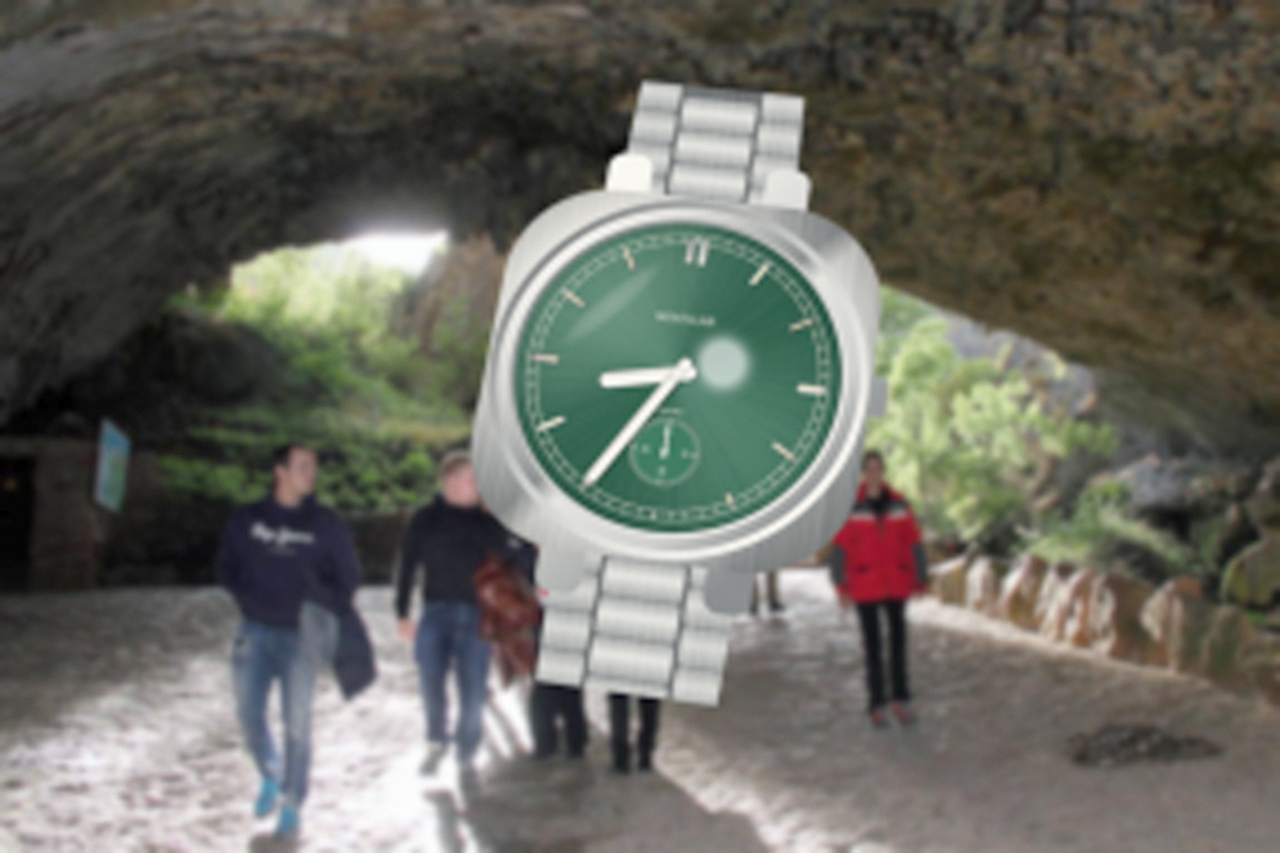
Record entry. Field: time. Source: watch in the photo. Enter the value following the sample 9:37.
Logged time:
8:35
